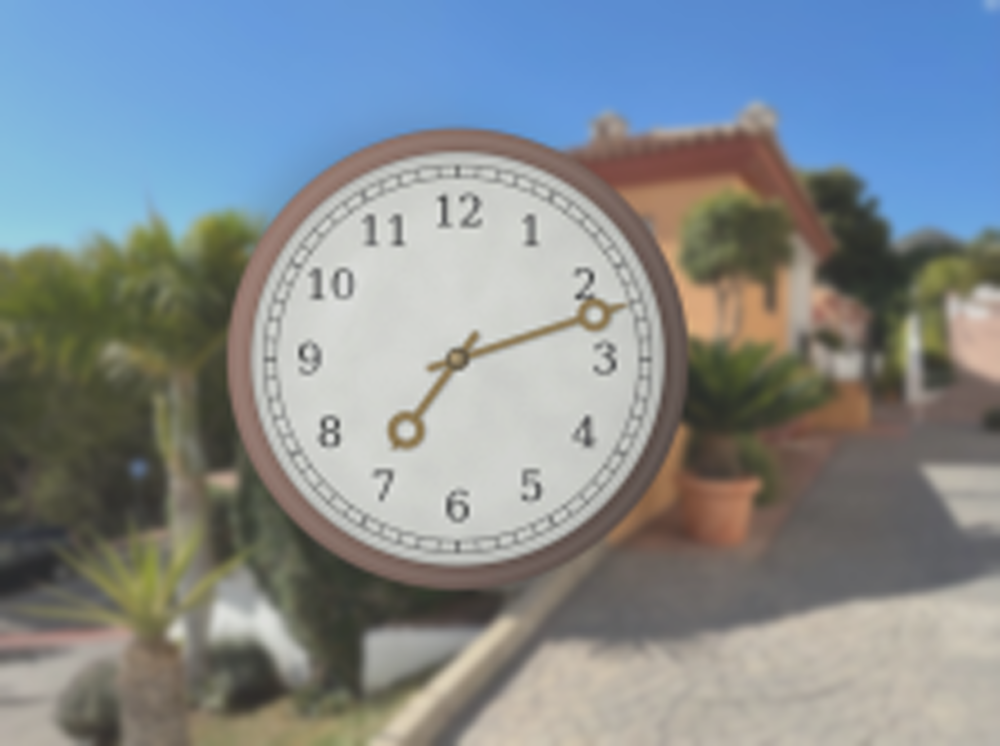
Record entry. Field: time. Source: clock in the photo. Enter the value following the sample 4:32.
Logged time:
7:12
